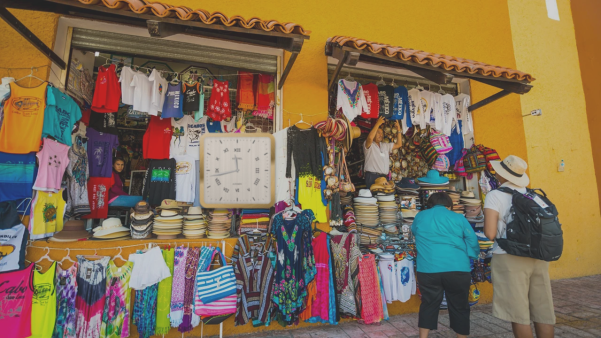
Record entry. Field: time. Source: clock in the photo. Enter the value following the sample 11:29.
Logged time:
11:43
